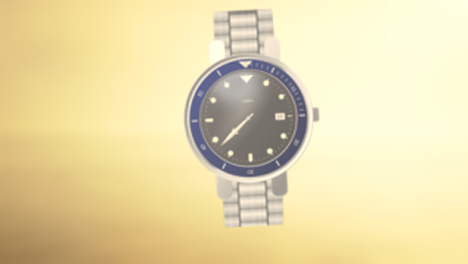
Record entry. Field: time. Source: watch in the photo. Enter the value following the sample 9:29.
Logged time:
7:38
